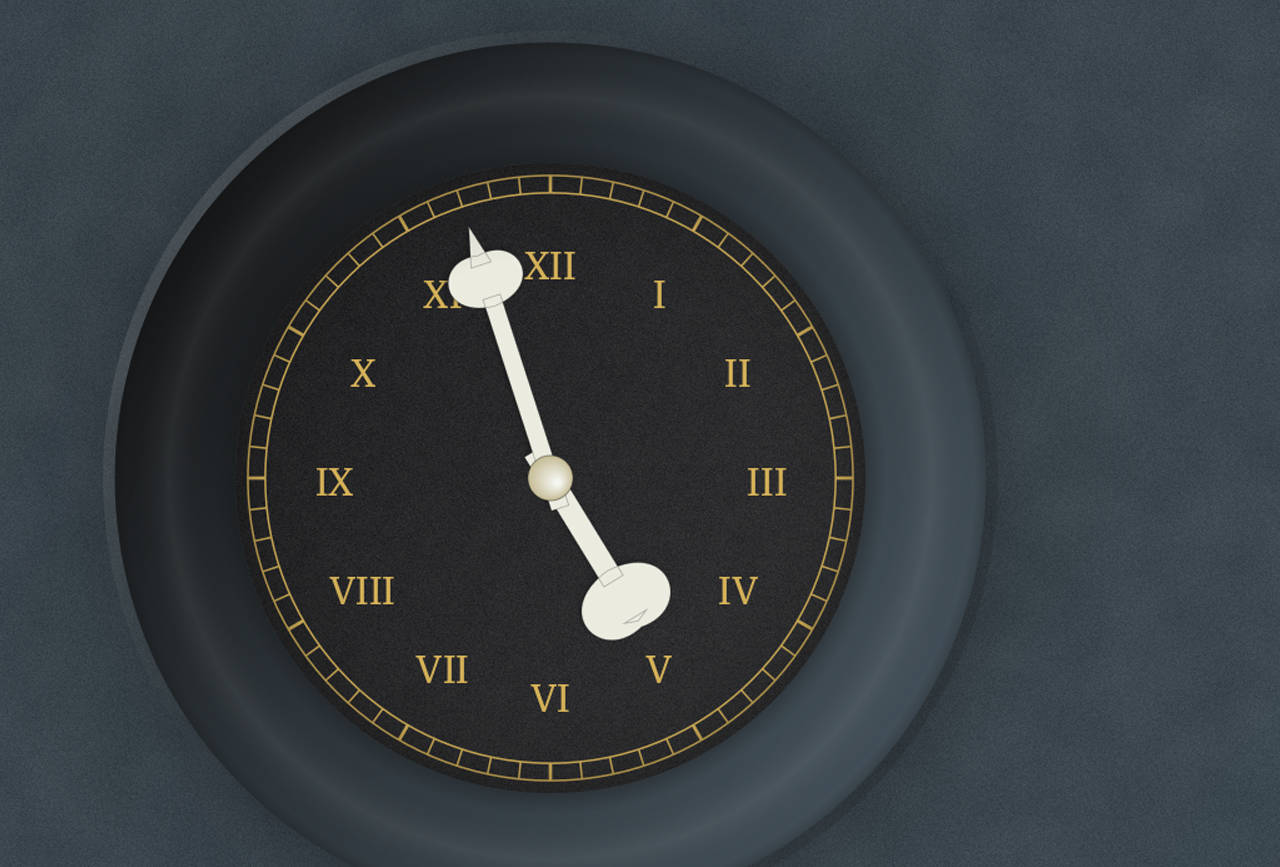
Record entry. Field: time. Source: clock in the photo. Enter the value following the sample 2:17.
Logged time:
4:57
